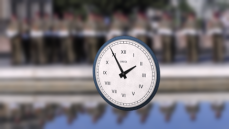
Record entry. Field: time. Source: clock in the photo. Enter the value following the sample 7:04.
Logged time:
1:55
